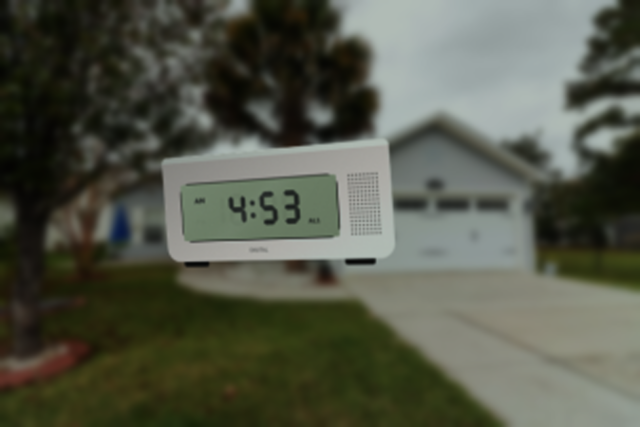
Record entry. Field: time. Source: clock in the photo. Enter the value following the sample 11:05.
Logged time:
4:53
